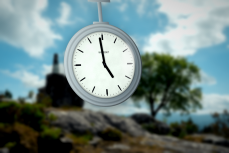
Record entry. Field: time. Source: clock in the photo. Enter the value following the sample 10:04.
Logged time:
4:59
